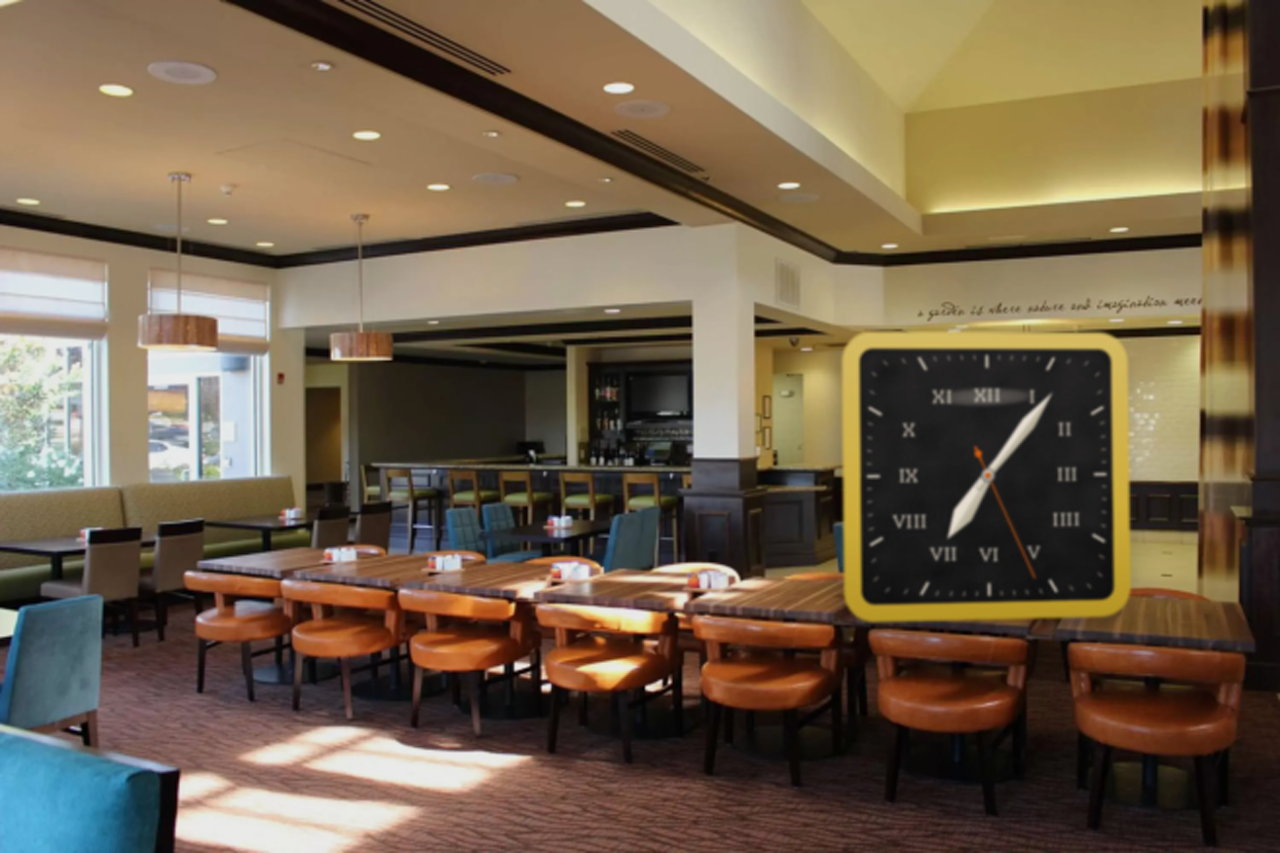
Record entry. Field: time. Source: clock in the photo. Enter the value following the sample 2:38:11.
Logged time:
7:06:26
